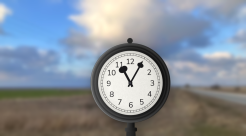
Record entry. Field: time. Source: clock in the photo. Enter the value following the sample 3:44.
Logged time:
11:05
